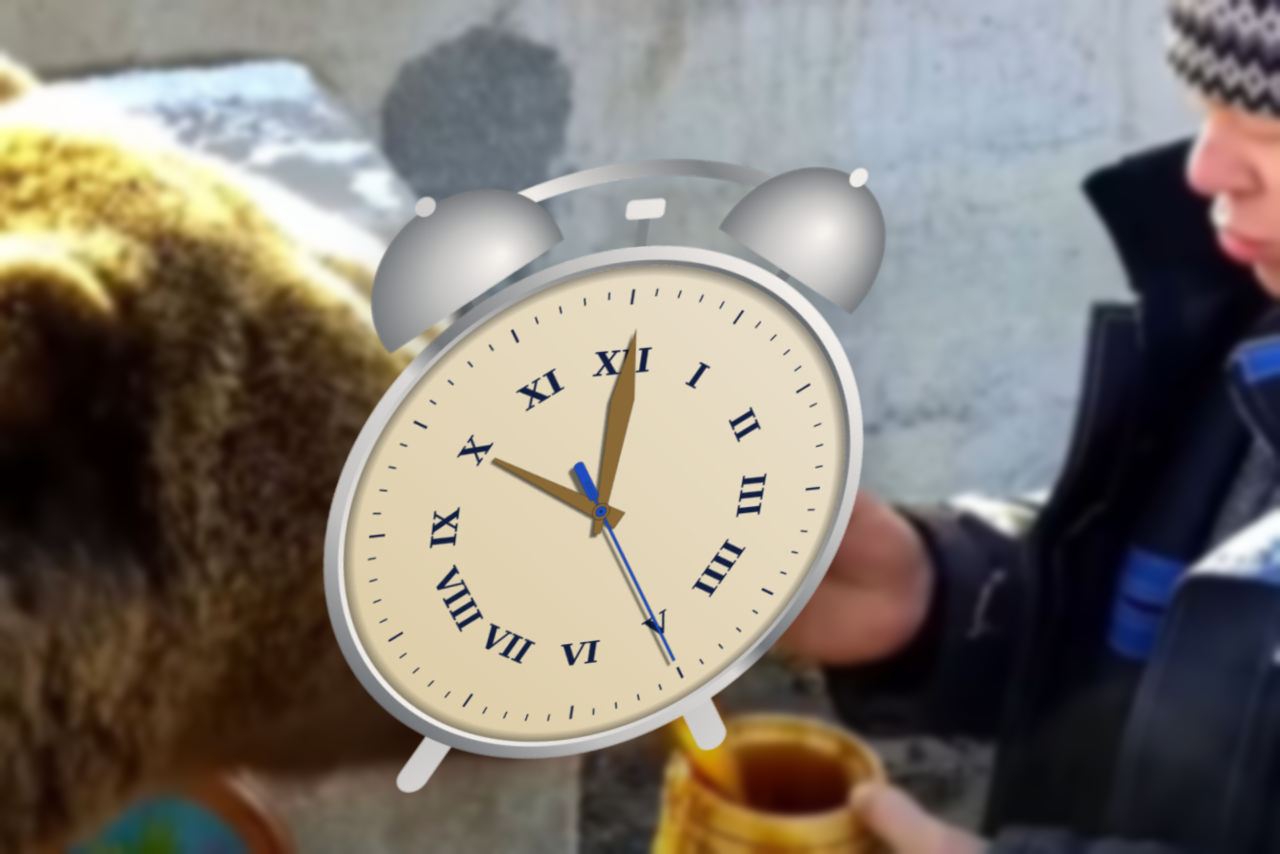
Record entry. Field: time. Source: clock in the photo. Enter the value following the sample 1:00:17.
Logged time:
10:00:25
